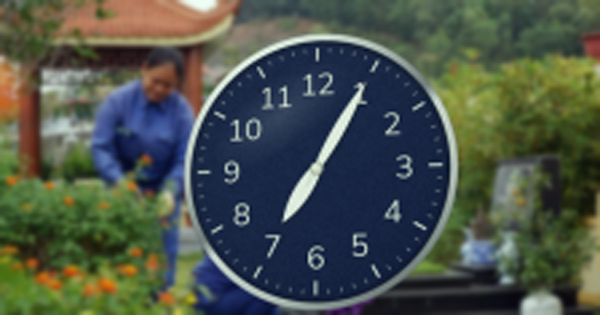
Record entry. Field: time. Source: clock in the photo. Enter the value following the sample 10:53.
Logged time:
7:05
